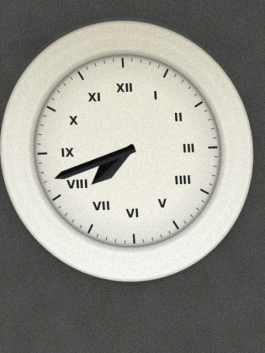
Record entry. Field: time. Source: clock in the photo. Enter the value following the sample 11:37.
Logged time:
7:42
